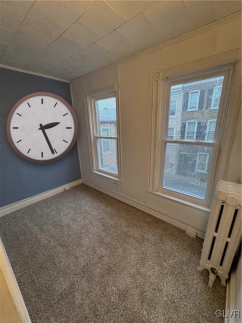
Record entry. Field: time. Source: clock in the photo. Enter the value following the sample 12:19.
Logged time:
2:26
